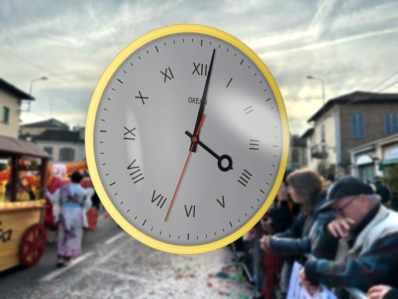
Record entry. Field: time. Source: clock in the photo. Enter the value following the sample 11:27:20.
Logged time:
4:01:33
